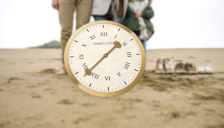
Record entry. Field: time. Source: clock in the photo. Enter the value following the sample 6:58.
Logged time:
1:38
